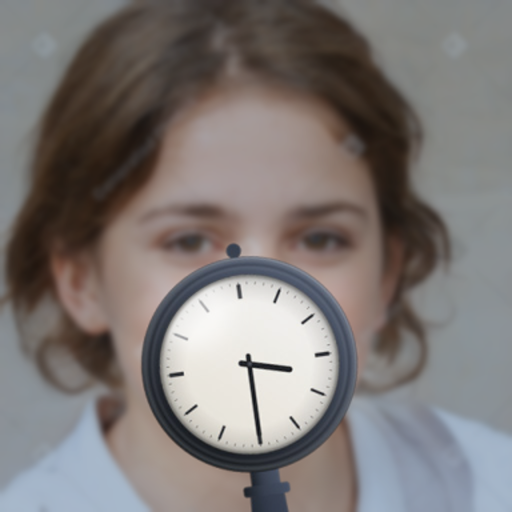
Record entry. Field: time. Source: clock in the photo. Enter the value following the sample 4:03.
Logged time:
3:30
